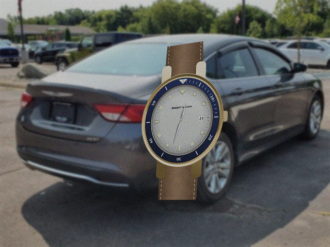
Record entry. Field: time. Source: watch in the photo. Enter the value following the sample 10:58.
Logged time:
12:33
